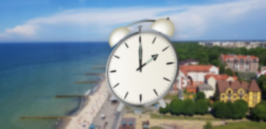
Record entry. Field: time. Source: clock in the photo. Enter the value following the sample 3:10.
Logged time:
2:00
